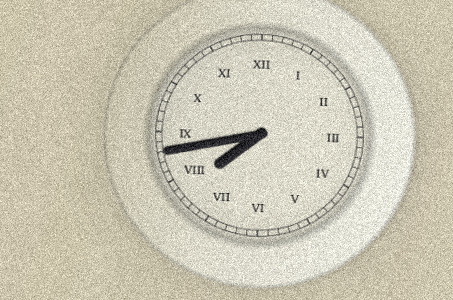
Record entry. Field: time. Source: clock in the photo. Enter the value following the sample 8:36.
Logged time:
7:43
